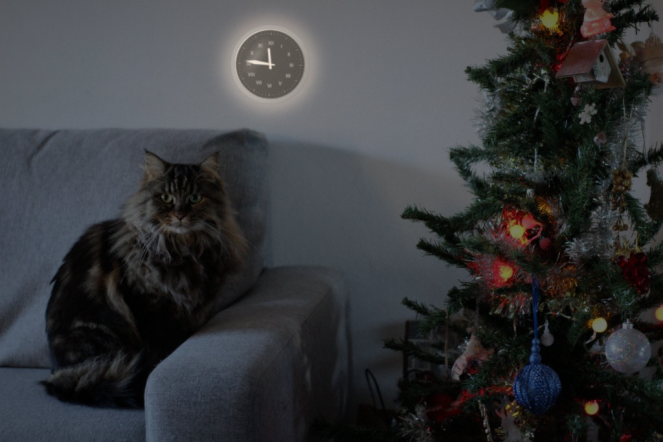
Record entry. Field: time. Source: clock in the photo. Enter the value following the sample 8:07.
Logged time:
11:46
